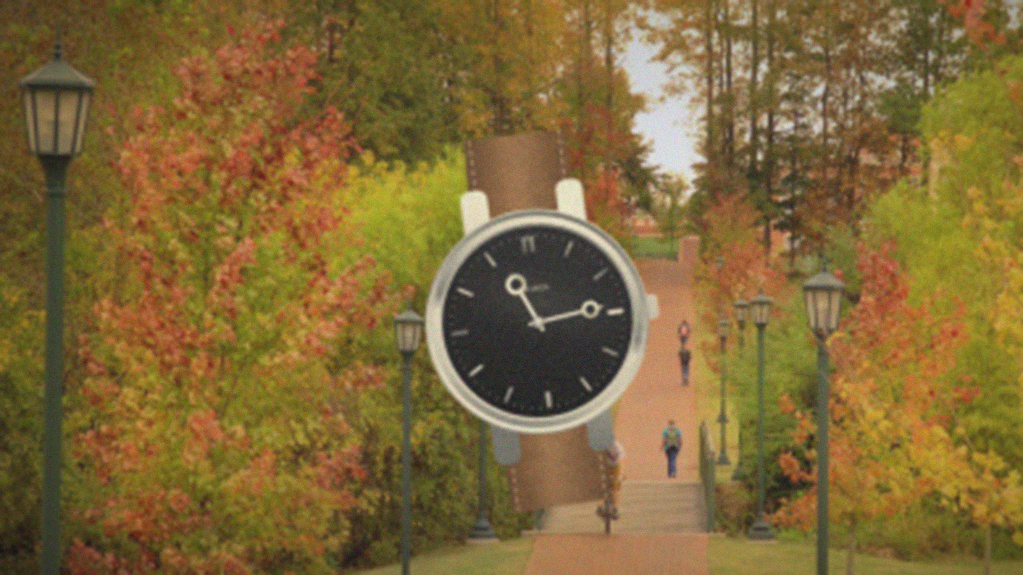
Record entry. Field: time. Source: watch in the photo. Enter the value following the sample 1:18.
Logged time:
11:14
